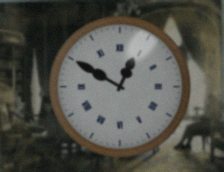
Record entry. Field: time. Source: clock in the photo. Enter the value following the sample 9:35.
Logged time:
12:50
